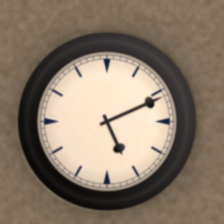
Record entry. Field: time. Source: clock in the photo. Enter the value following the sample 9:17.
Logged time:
5:11
